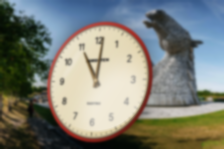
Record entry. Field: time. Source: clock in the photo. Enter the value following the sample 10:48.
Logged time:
11:01
